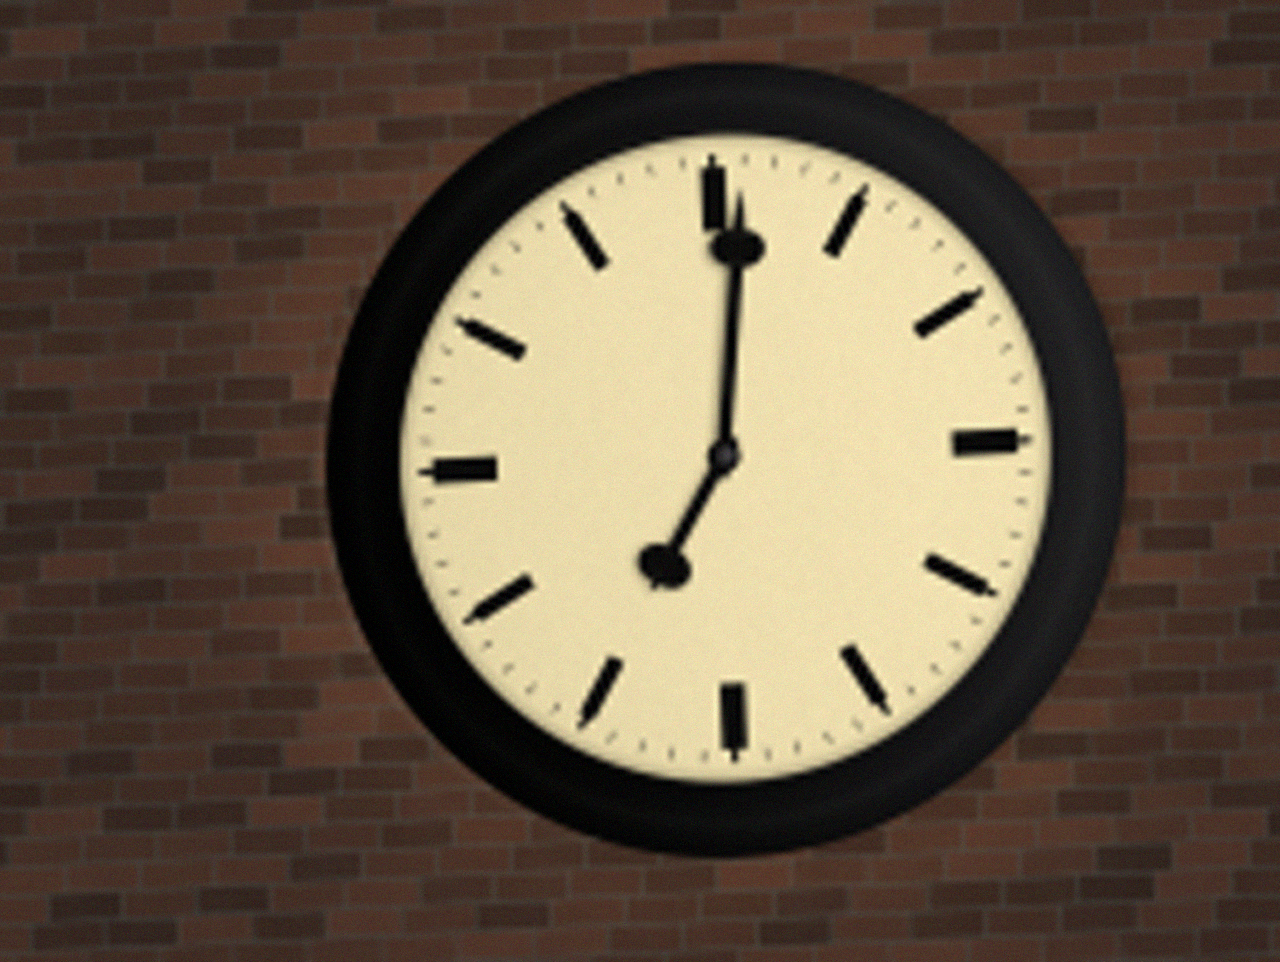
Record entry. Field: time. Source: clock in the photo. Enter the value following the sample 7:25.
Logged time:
7:01
